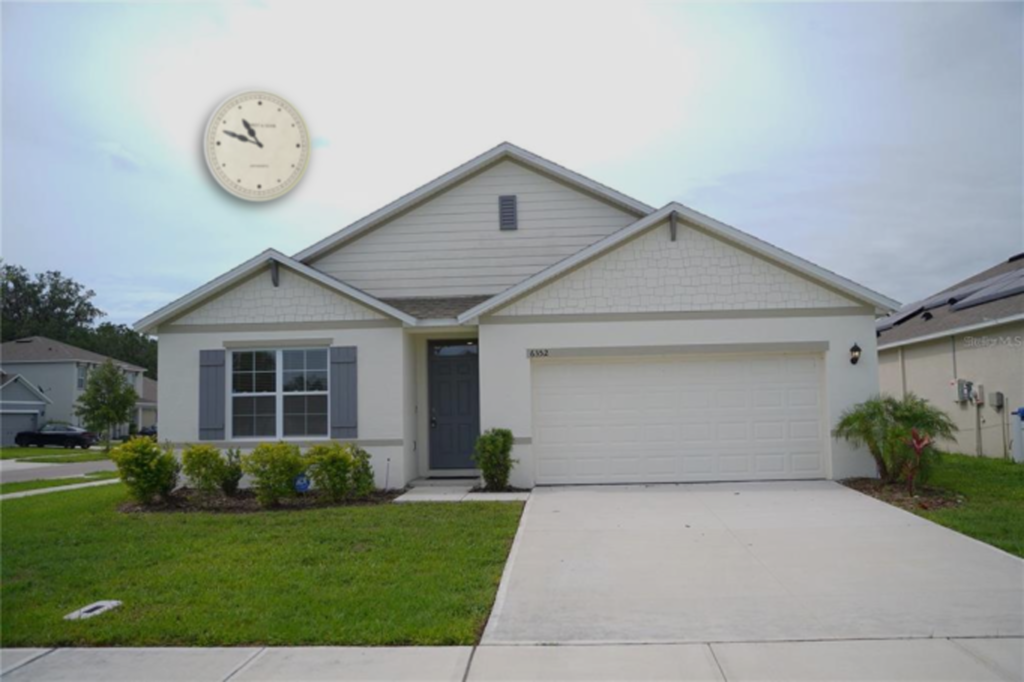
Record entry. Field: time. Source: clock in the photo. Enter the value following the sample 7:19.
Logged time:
10:48
